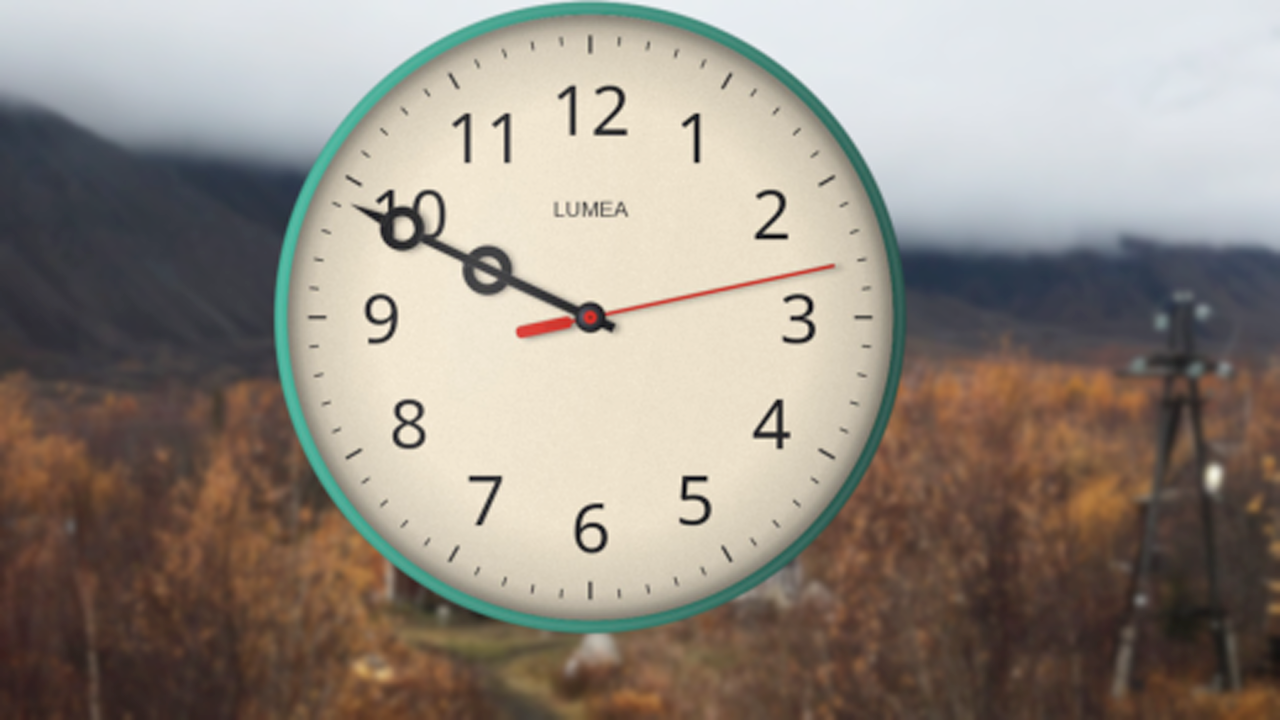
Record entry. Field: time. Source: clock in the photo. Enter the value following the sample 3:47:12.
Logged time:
9:49:13
